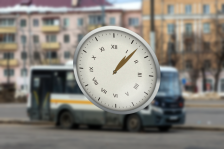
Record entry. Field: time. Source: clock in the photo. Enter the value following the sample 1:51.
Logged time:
1:07
